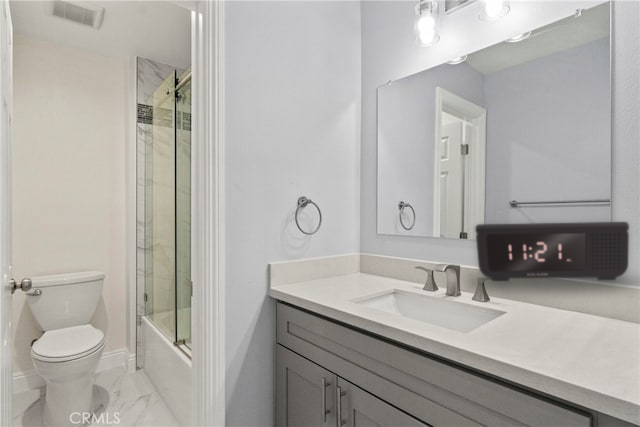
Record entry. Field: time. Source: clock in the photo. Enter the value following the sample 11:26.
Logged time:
11:21
